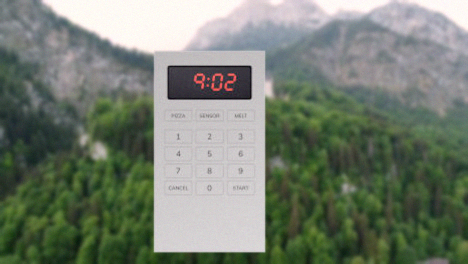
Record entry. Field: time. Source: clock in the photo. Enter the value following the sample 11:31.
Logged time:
9:02
